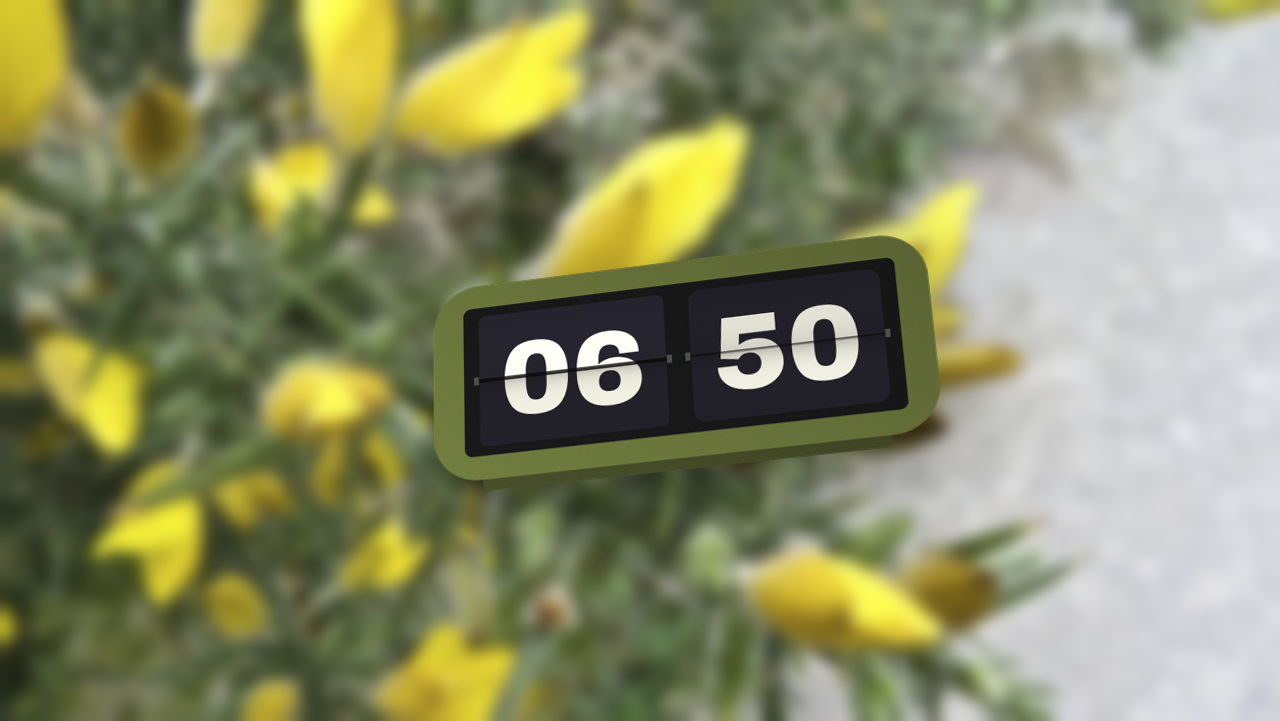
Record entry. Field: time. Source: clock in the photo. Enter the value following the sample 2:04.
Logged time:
6:50
